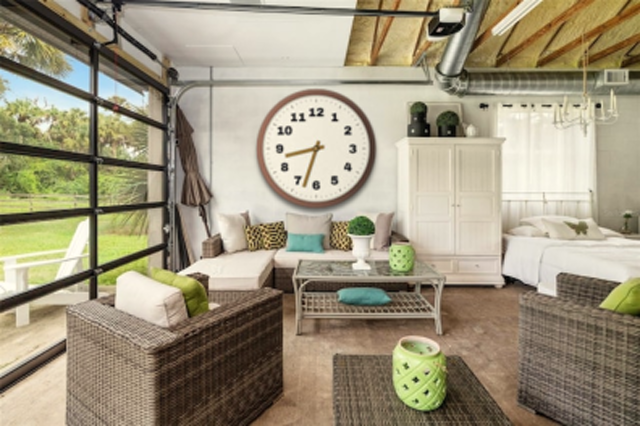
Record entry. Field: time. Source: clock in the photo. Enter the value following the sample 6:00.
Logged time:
8:33
